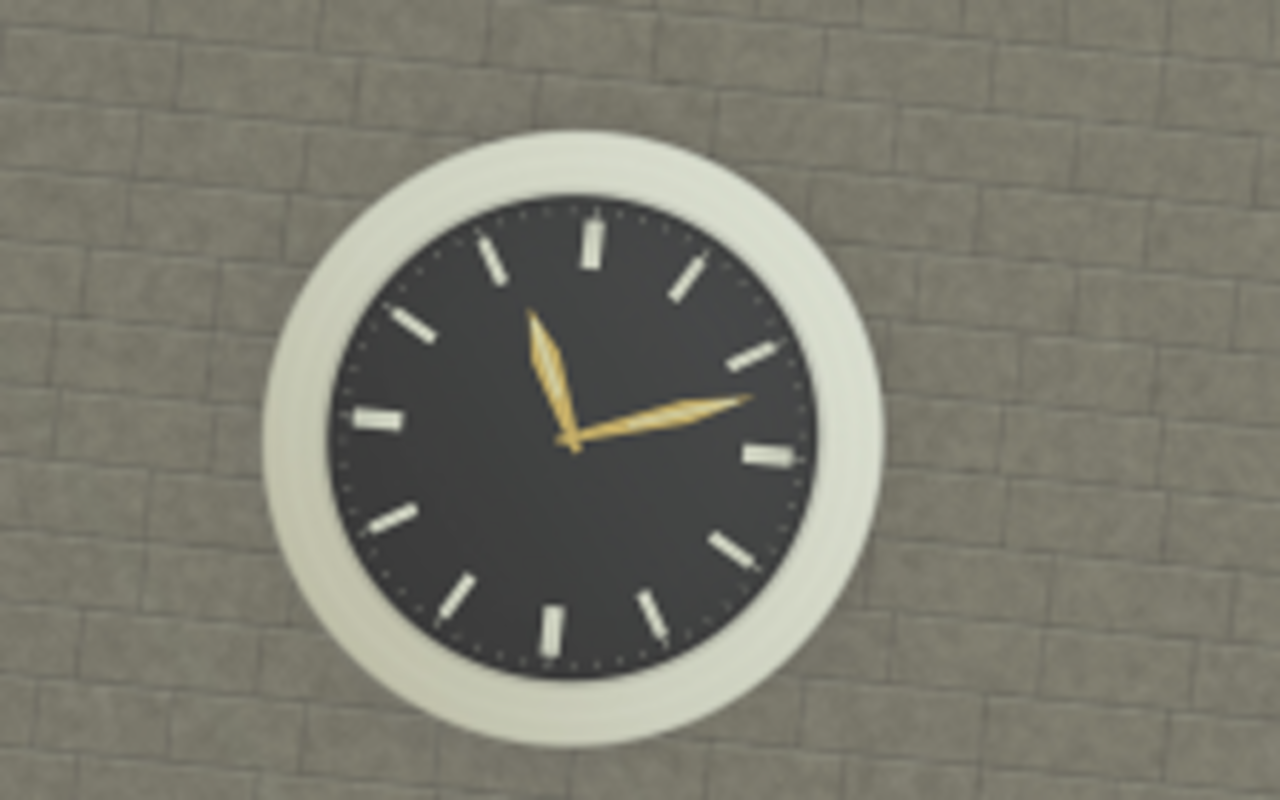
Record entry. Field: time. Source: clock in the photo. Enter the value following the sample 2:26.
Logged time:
11:12
